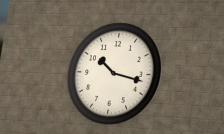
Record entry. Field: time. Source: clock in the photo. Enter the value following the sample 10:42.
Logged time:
10:17
